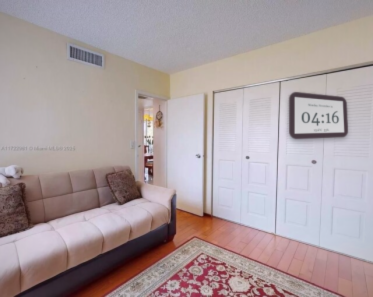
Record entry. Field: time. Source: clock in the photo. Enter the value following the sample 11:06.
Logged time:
4:16
